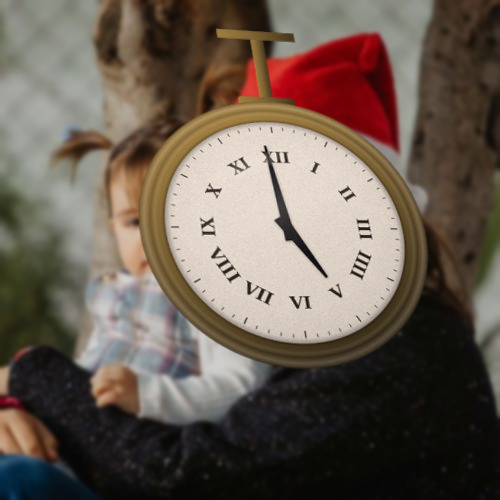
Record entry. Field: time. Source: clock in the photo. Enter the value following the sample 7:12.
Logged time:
4:59
